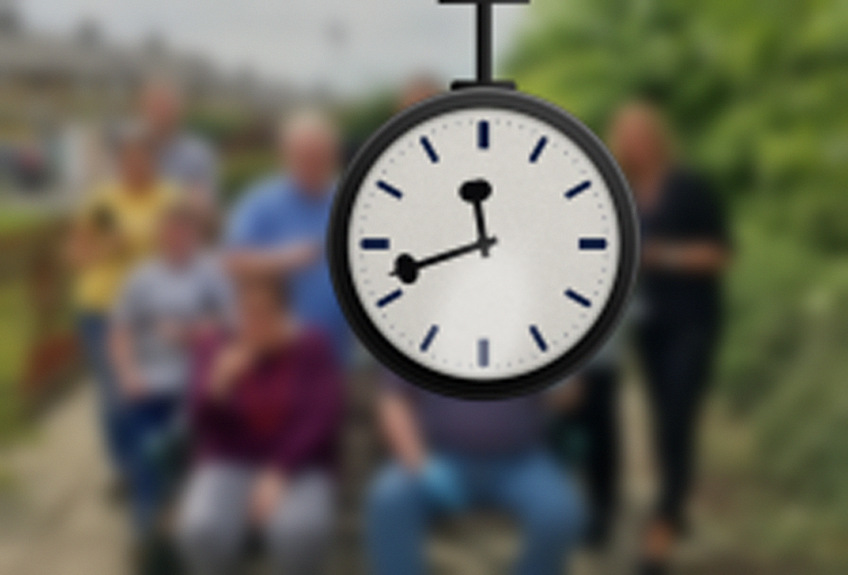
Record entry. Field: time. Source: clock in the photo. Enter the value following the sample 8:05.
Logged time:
11:42
